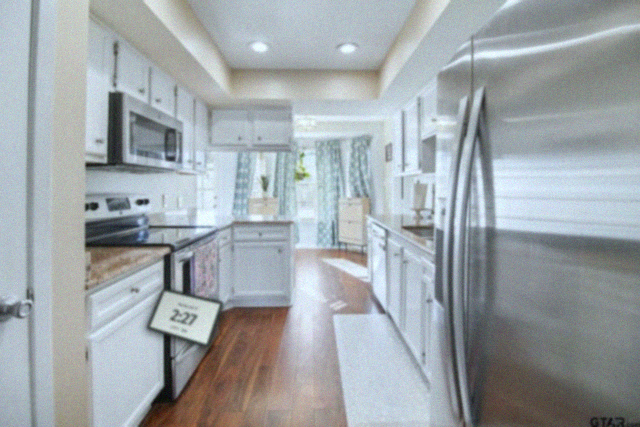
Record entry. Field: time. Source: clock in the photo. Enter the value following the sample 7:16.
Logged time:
2:27
